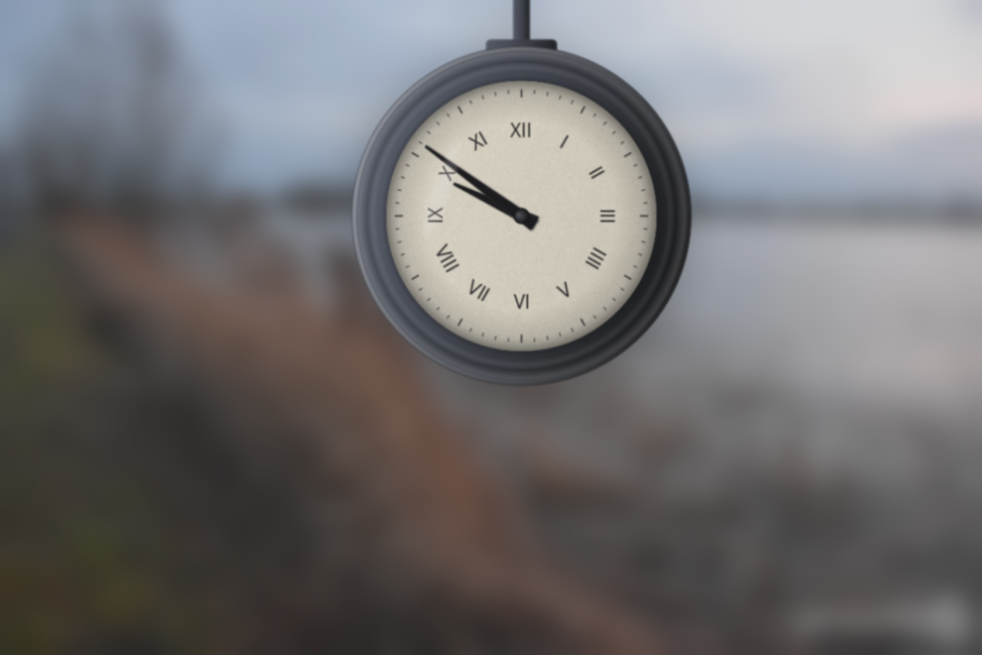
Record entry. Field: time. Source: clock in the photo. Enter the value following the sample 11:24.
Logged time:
9:51
